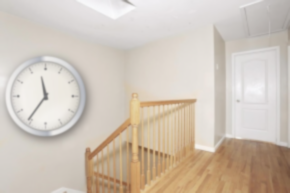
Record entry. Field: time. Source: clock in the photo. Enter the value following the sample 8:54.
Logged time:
11:36
